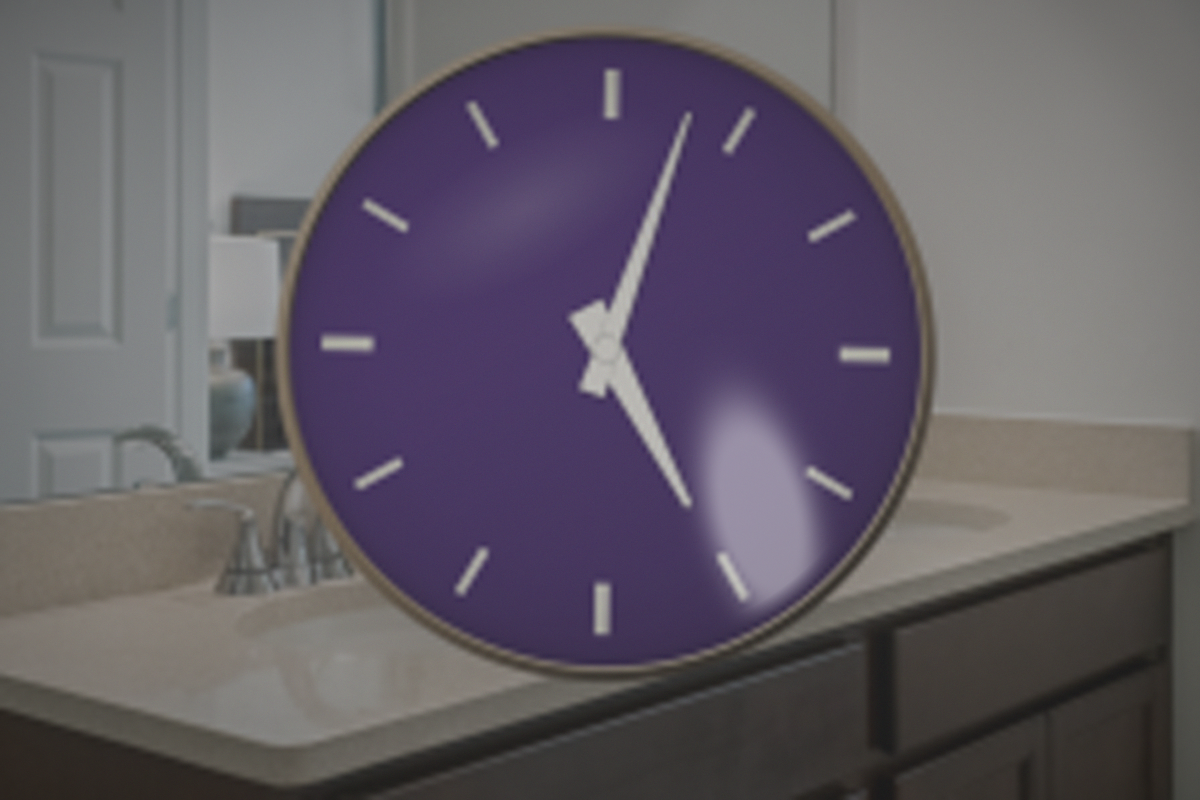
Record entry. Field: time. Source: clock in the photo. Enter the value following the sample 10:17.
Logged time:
5:03
